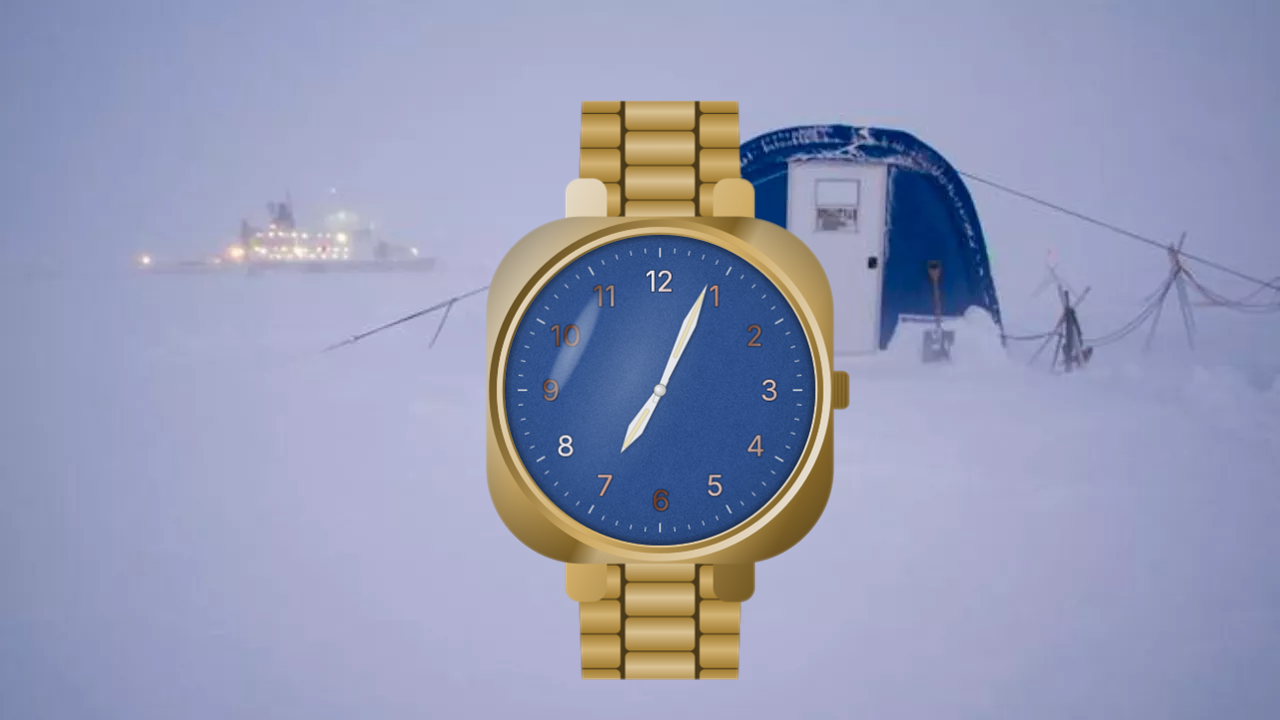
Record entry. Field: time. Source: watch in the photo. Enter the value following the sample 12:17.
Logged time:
7:04
